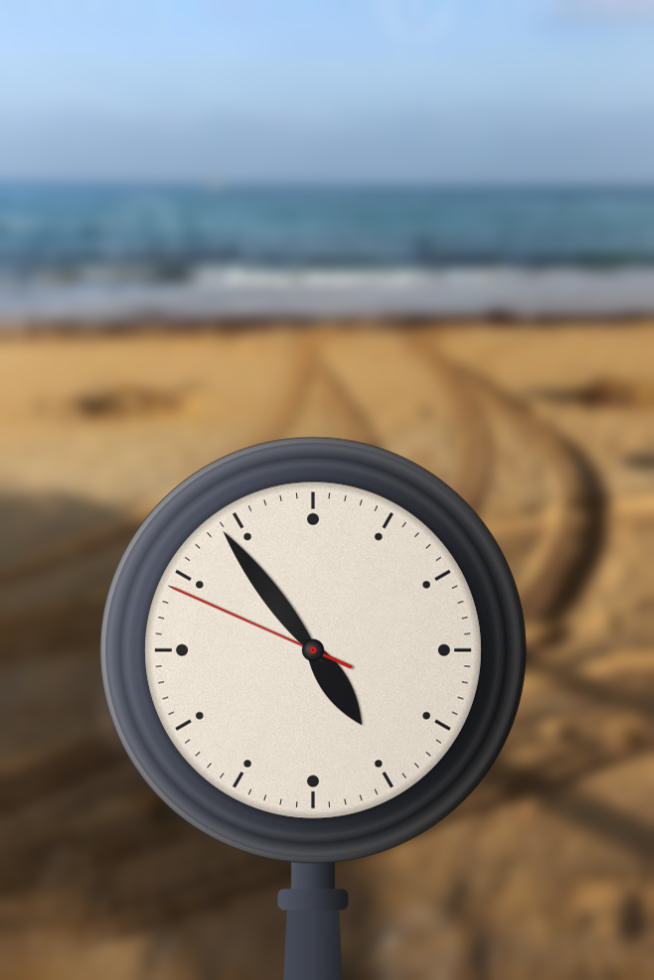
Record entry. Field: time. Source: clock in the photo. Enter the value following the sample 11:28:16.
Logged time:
4:53:49
